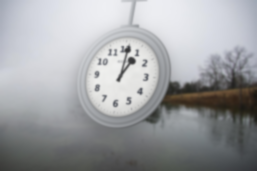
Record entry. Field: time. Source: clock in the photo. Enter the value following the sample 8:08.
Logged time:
1:01
